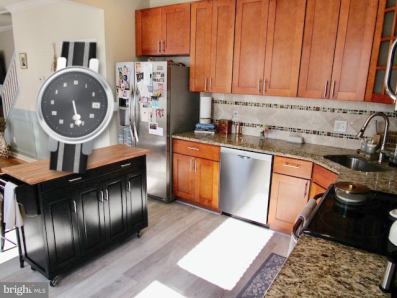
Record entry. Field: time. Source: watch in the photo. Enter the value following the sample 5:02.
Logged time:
5:27
